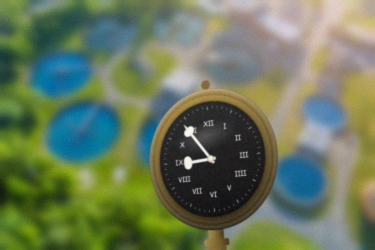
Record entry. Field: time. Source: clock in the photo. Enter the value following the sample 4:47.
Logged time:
8:54
